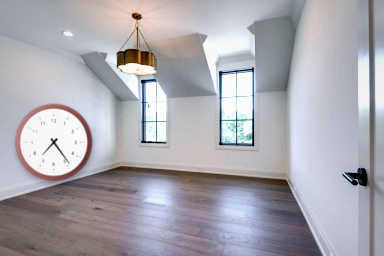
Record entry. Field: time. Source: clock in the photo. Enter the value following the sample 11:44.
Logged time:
7:24
